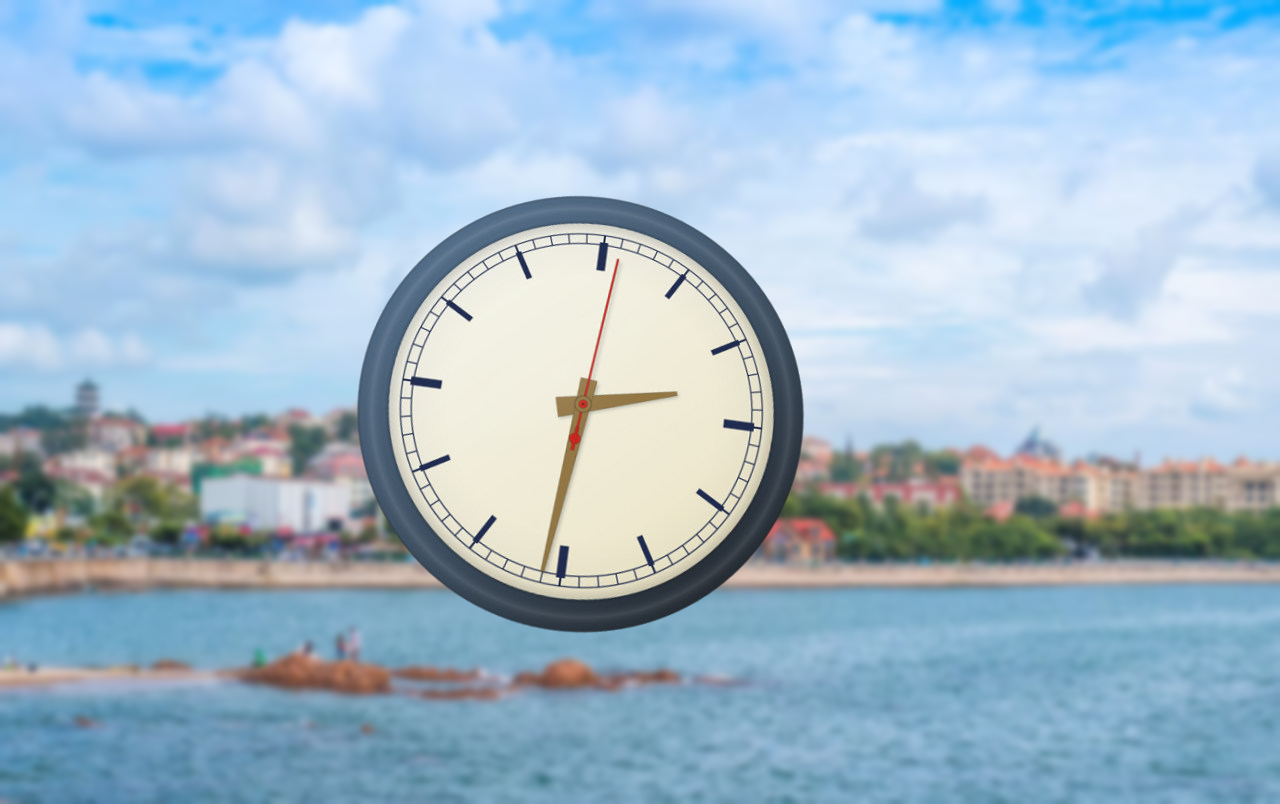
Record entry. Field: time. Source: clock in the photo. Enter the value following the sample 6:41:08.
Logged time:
2:31:01
